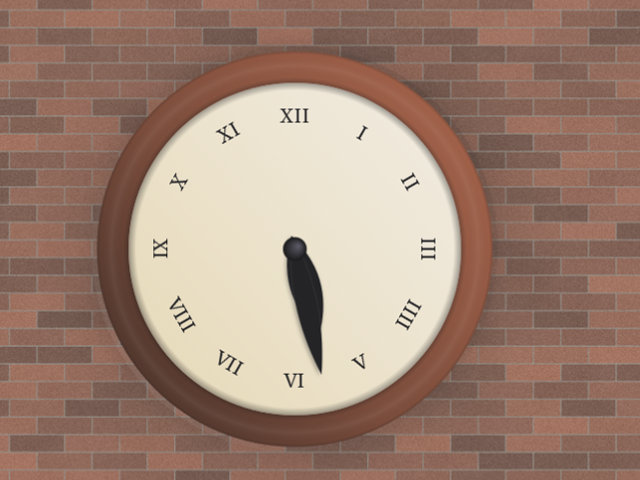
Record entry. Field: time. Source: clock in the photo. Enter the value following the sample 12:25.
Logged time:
5:28
